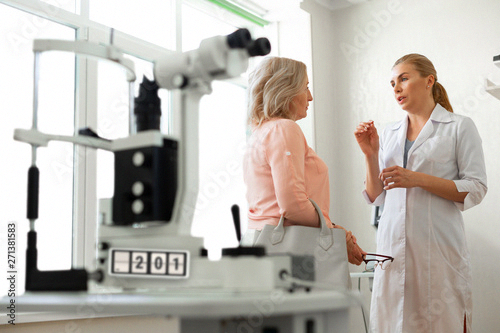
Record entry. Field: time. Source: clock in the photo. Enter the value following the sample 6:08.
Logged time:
2:01
